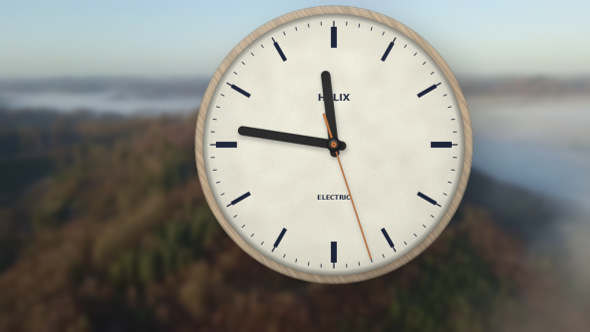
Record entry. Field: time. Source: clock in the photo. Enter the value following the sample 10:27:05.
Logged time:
11:46:27
